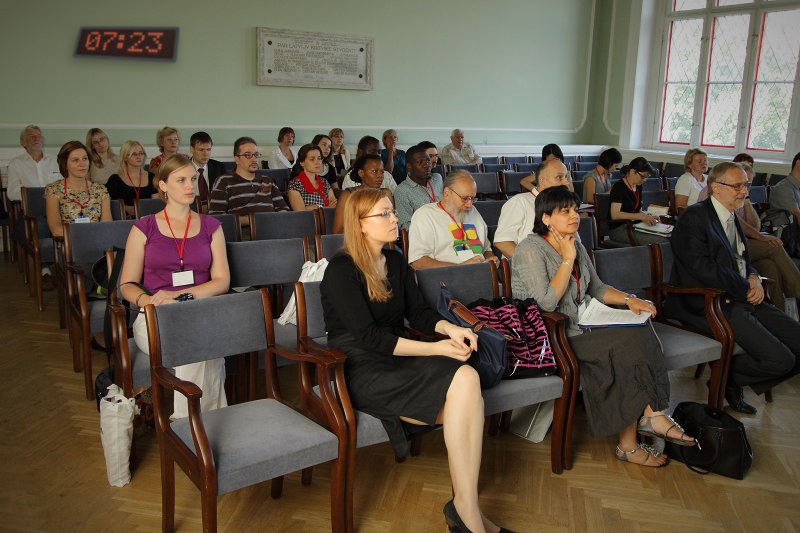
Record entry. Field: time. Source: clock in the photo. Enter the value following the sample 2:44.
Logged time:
7:23
